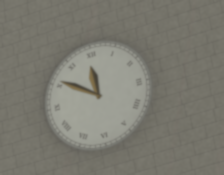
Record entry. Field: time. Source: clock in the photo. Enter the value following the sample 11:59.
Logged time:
11:51
